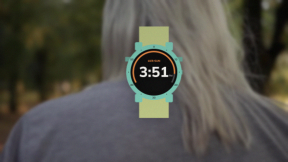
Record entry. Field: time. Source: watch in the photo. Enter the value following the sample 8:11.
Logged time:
3:51
